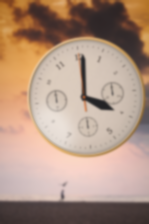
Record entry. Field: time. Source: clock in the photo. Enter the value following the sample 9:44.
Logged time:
4:01
